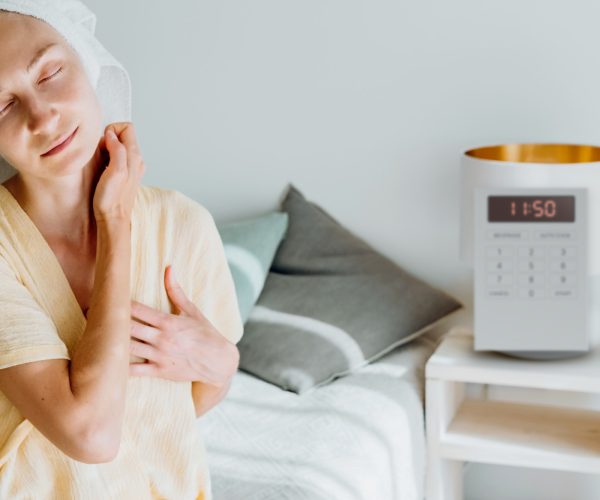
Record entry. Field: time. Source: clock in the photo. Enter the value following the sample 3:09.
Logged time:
11:50
